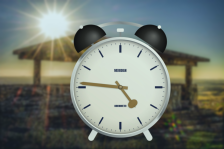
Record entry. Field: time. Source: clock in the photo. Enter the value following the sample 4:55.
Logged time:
4:46
